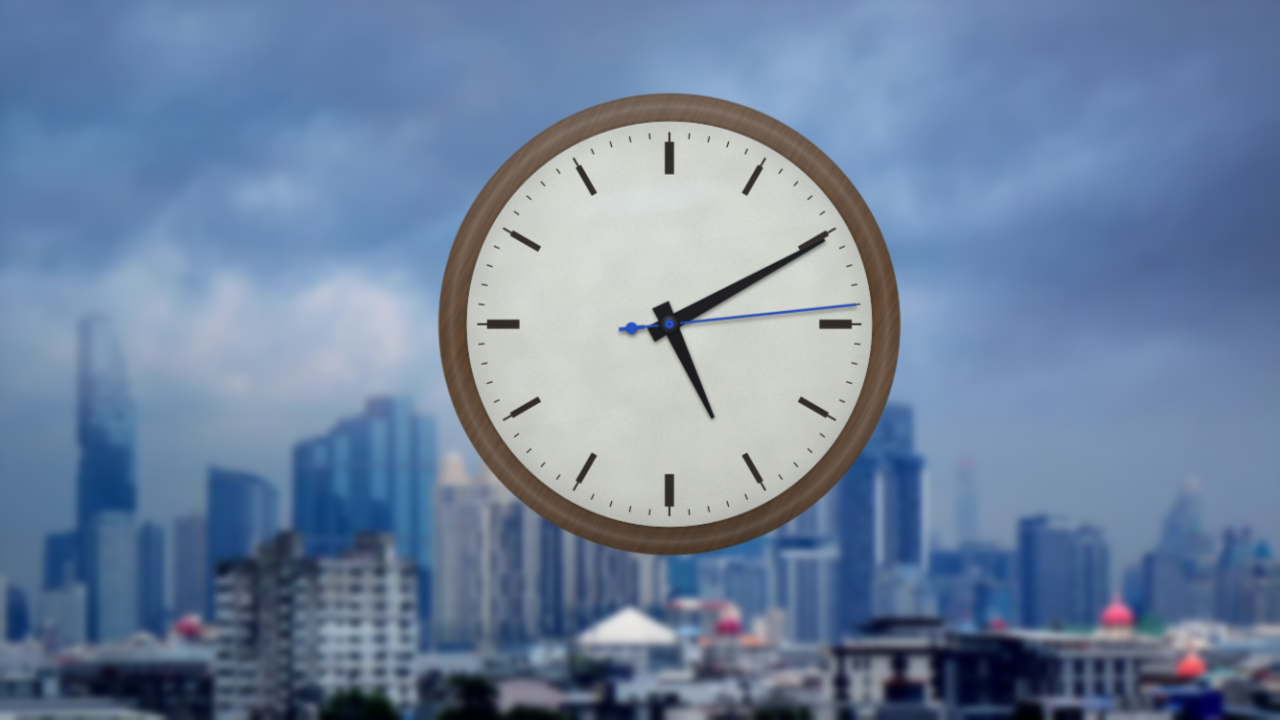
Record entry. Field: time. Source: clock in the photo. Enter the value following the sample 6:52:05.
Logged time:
5:10:14
